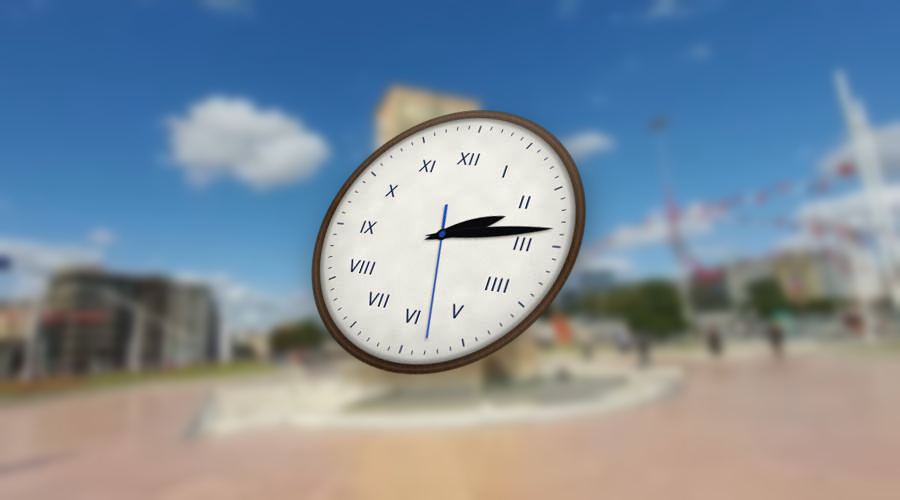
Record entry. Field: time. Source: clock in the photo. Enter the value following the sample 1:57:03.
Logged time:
2:13:28
